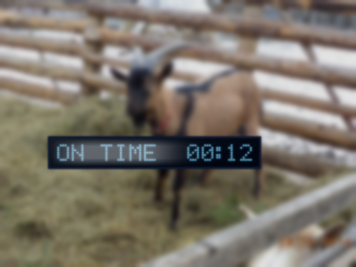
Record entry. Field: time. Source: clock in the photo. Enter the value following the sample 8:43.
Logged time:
0:12
